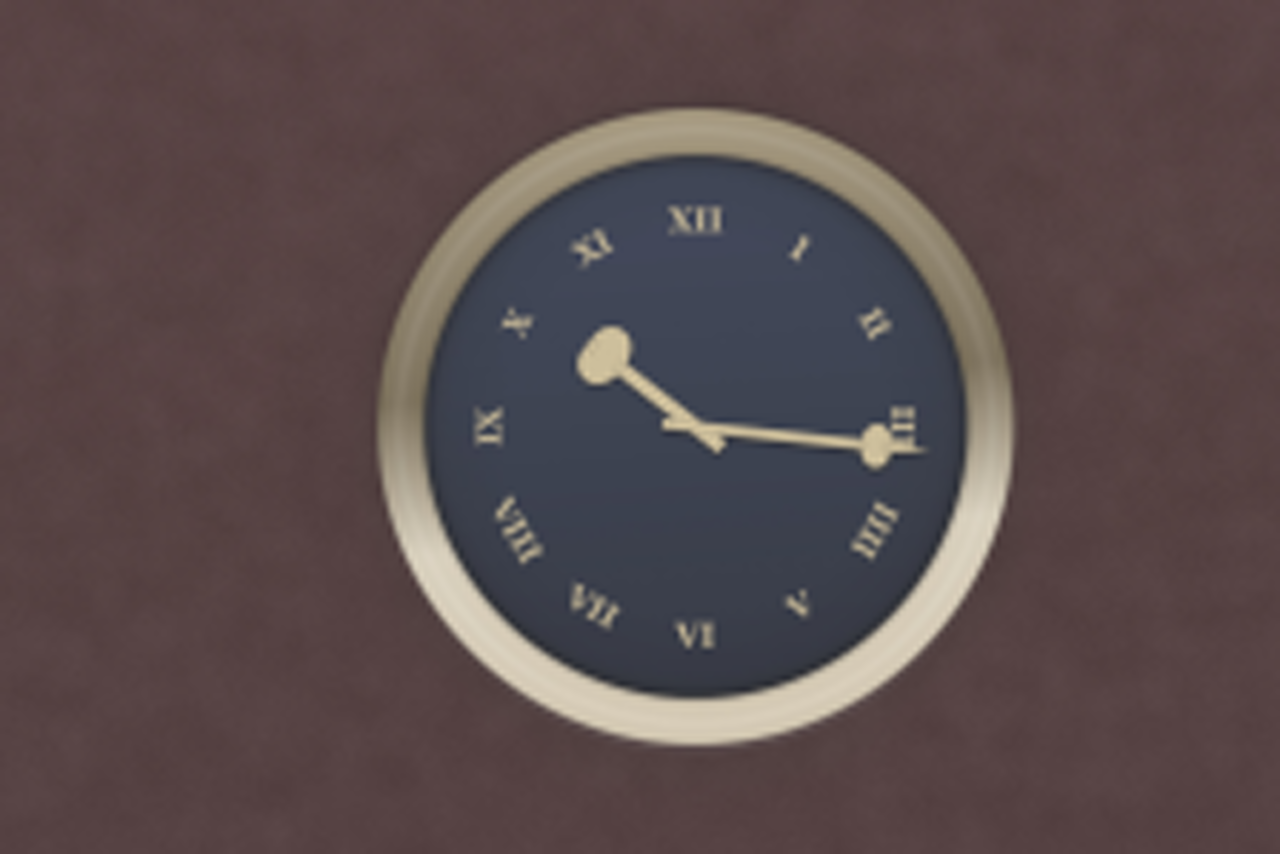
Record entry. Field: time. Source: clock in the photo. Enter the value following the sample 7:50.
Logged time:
10:16
